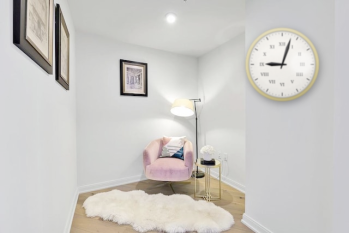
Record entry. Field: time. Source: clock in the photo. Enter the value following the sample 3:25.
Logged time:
9:03
